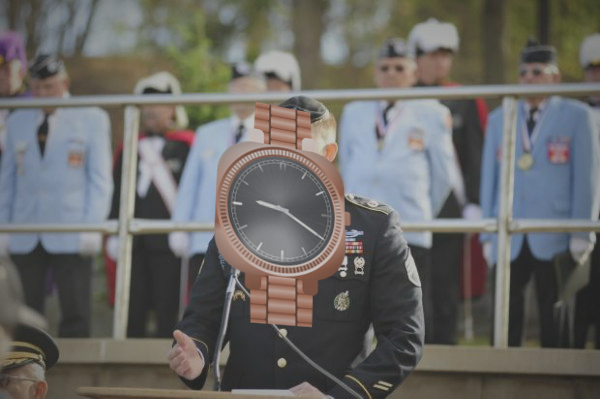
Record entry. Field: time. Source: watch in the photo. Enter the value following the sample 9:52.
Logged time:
9:20
